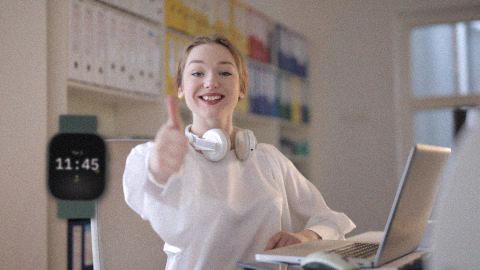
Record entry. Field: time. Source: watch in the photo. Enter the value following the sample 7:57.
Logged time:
11:45
